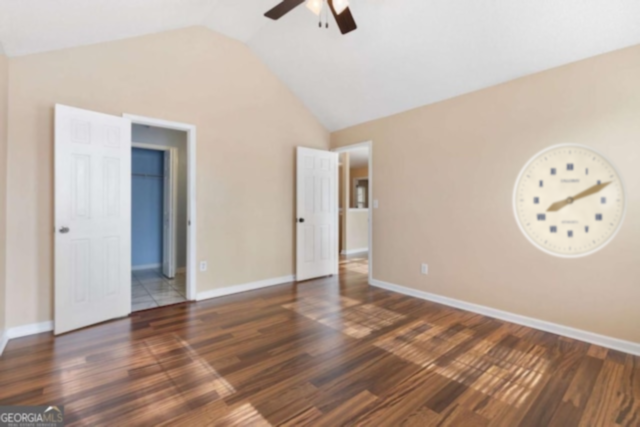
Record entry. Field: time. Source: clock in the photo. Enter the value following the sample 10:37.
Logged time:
8:11
